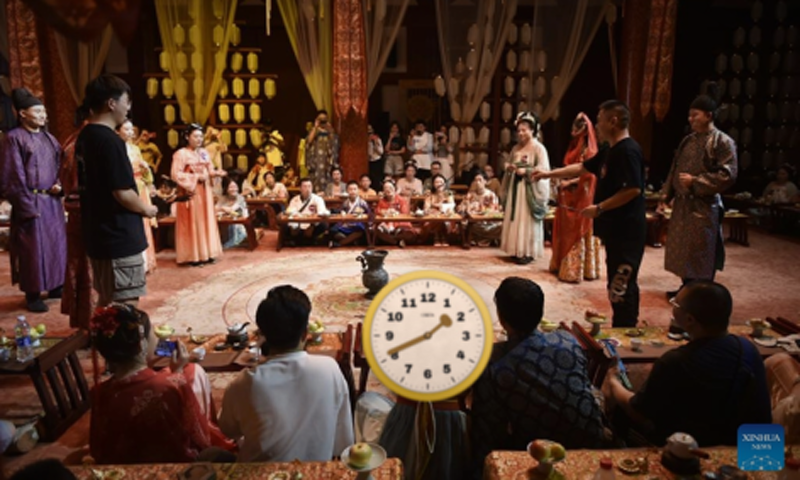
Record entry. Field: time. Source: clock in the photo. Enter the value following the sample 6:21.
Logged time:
1:41
